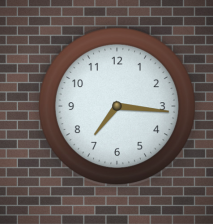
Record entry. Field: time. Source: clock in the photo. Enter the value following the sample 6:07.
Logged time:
7:16
